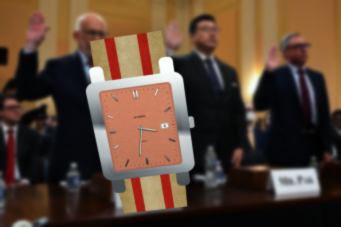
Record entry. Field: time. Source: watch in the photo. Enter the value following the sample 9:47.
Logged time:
3:32
